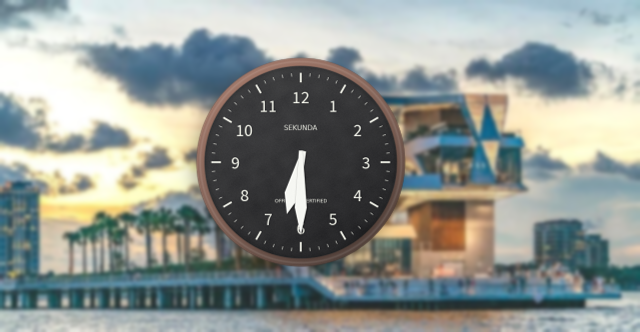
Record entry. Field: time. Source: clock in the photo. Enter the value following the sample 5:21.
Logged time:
6:30
